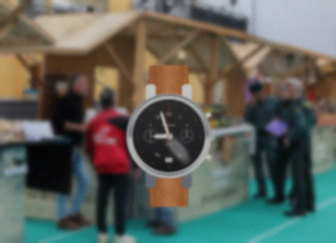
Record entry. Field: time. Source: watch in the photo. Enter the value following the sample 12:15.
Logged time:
8:57
